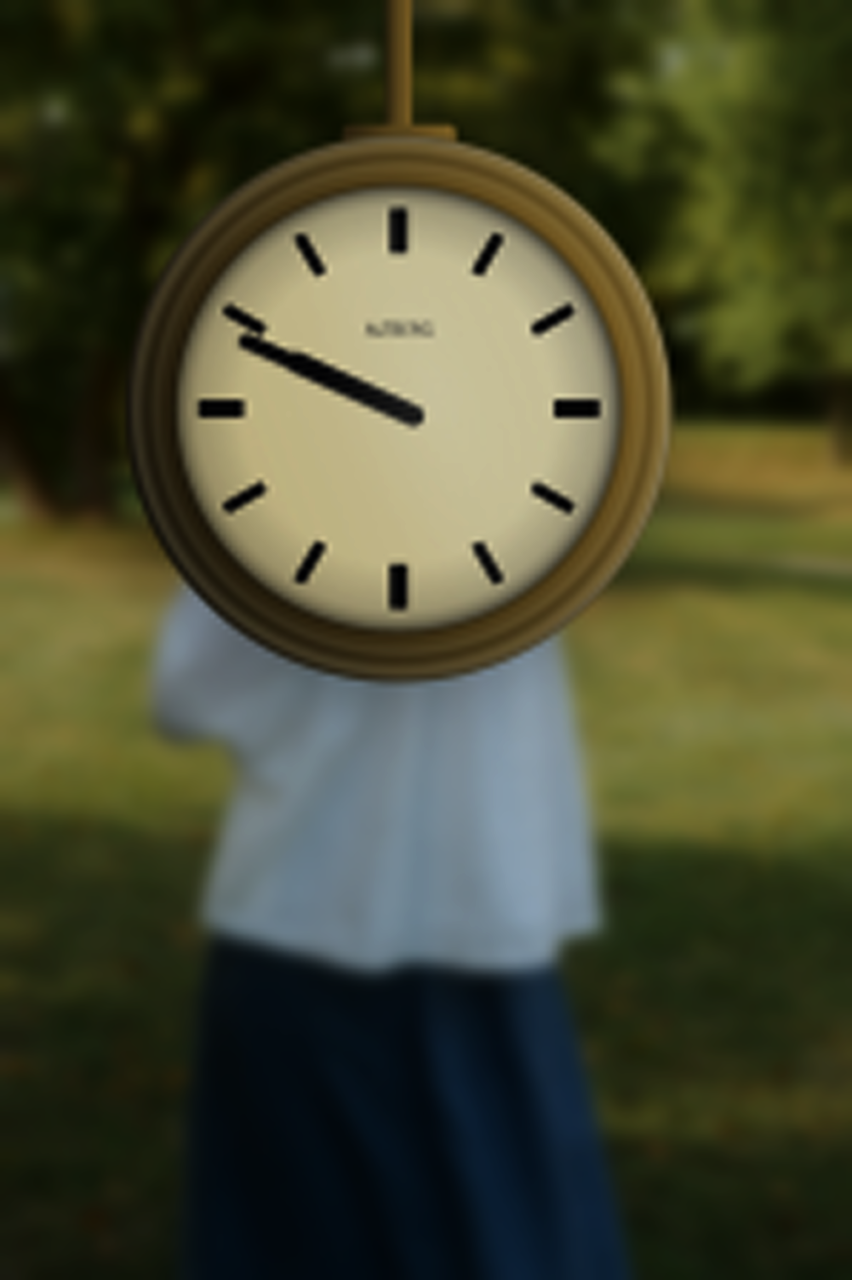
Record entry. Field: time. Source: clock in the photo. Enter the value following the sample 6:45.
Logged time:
9:49
